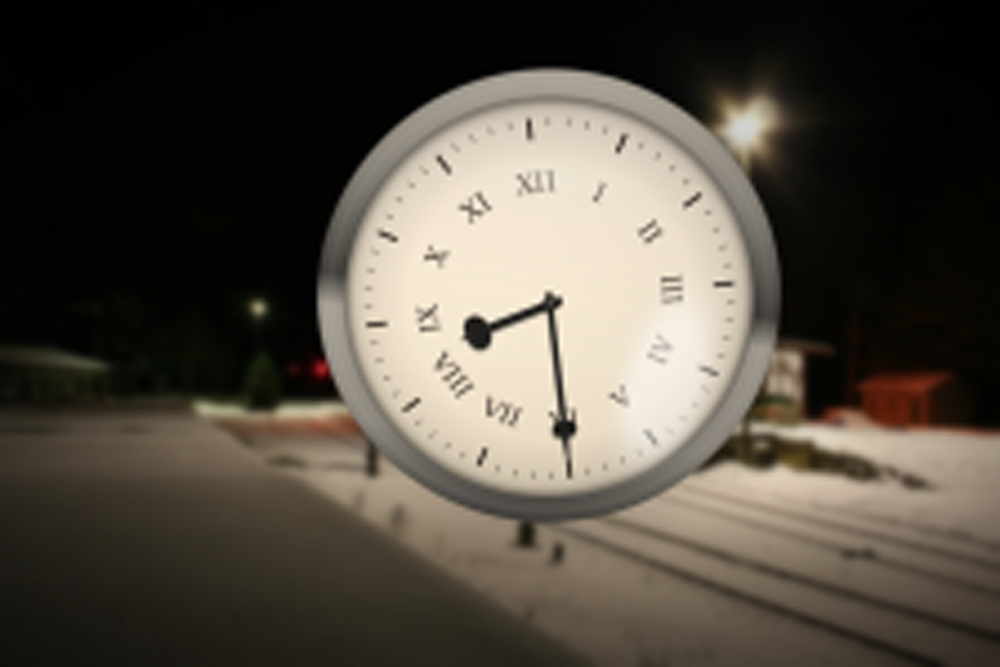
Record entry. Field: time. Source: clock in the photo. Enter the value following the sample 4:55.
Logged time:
8:30
